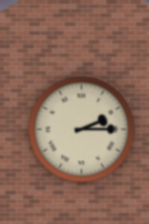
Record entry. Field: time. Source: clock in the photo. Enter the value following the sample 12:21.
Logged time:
2:15
